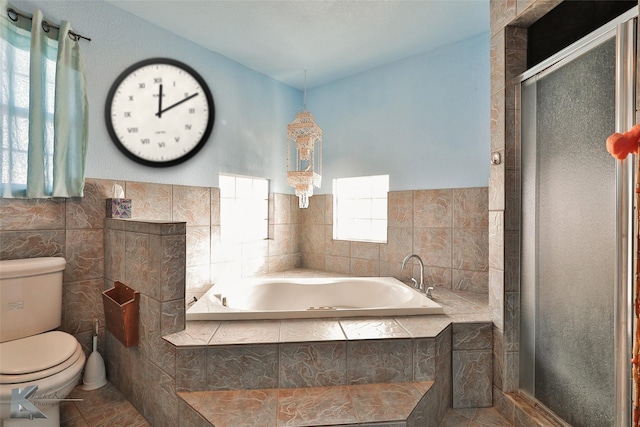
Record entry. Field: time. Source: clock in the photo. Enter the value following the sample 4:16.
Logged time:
12:11
